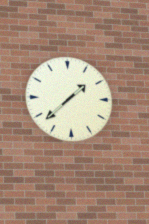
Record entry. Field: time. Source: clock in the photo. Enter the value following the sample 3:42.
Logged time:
1:38
